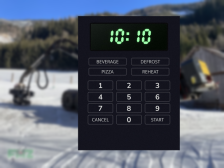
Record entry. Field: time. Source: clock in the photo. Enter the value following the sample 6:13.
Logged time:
10:10
